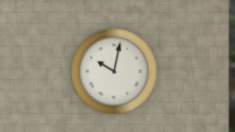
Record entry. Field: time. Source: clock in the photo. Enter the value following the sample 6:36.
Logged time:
10:02
